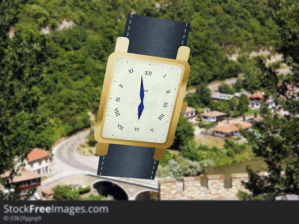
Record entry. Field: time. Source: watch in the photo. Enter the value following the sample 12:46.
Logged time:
5:58
